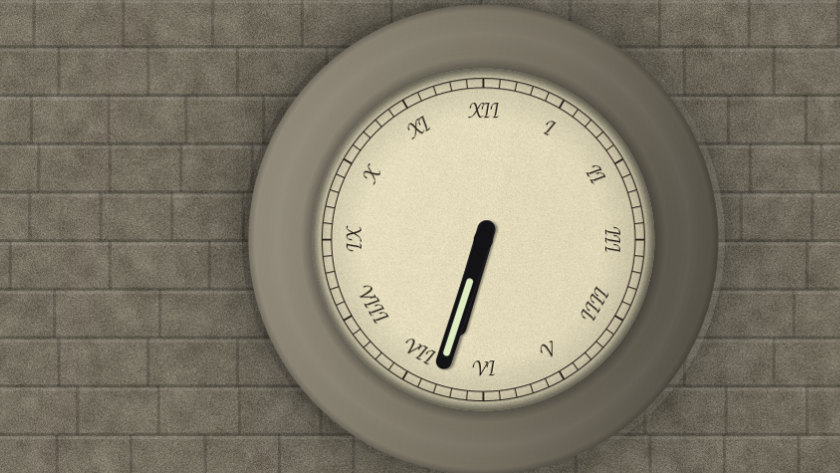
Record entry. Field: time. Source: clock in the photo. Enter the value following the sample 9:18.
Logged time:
6:33
